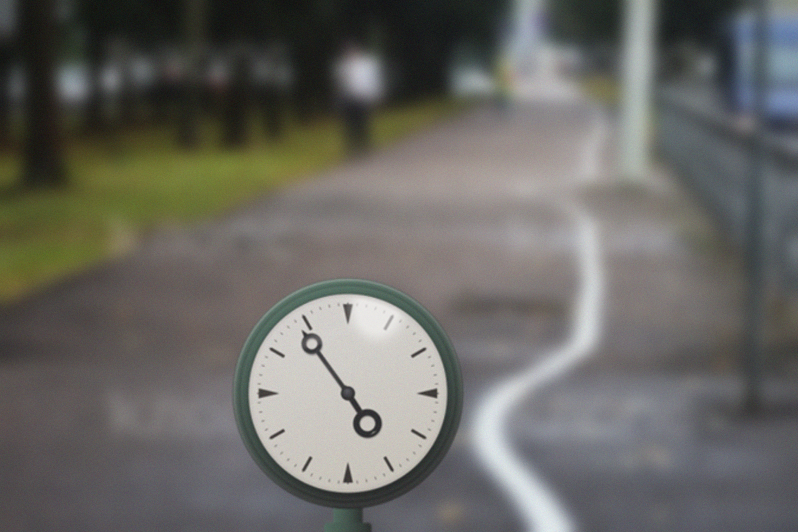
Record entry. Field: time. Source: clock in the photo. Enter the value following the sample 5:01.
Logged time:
4:54
